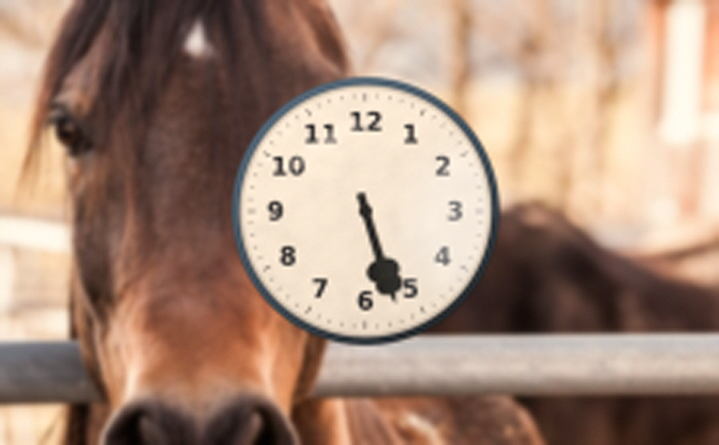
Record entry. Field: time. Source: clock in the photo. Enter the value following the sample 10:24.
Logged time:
5:27
